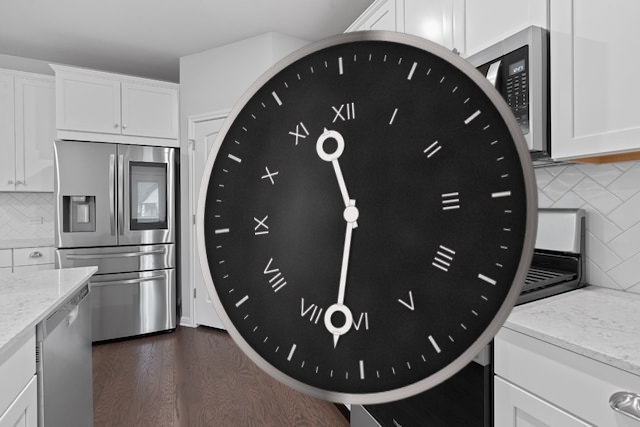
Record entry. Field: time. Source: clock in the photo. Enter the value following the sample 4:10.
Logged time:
11:32
